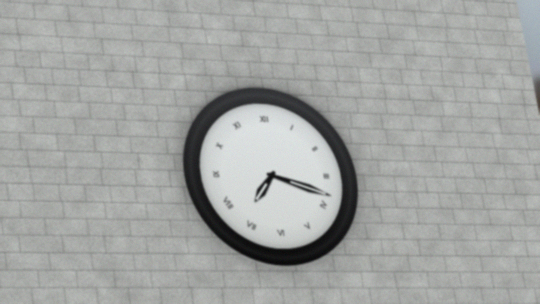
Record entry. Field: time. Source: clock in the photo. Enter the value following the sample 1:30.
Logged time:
7:18
